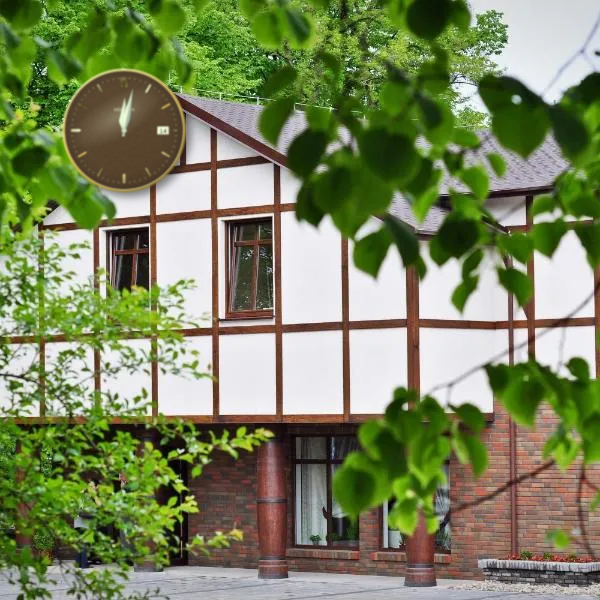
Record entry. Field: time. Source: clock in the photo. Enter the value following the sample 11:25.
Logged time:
12:02
